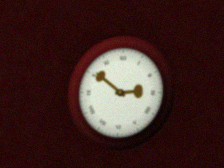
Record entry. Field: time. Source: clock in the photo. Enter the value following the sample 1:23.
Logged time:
2:51
